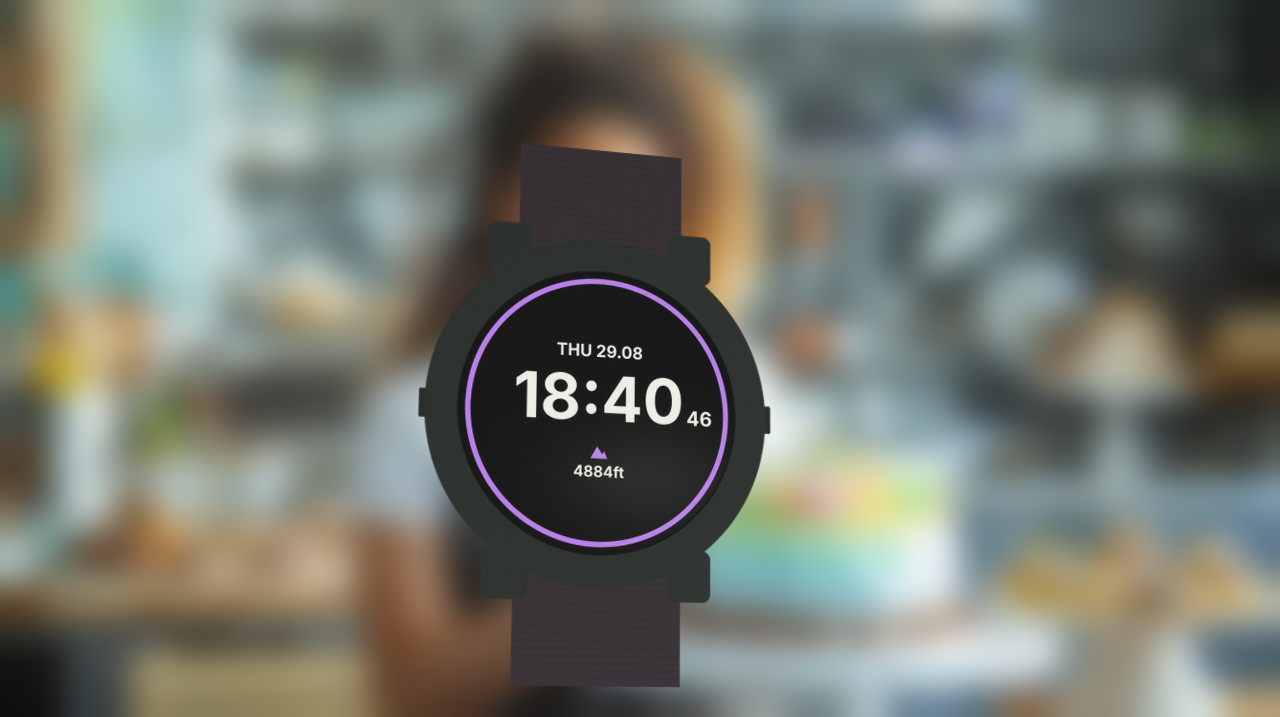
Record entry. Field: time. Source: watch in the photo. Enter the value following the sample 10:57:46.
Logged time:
18:40:46
